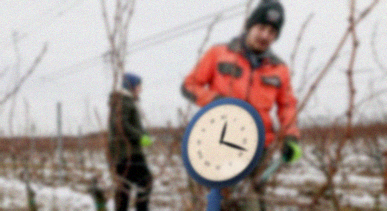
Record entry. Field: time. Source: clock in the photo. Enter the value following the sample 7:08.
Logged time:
12:18
